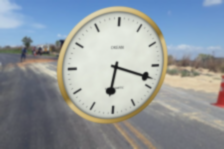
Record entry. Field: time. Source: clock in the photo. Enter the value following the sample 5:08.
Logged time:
6:18
